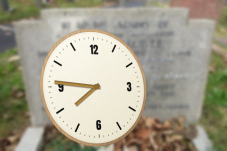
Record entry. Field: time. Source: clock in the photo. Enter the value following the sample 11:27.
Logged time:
7:46
